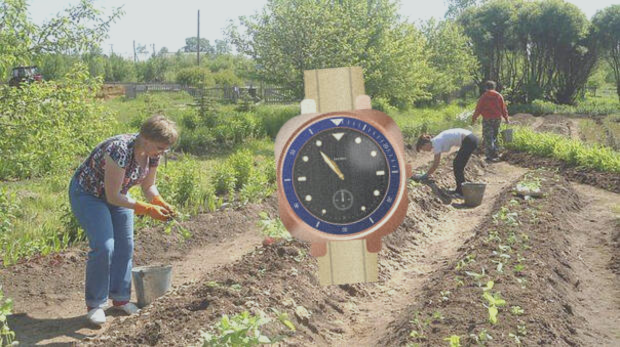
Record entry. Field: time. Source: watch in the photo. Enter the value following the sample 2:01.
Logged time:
10:54
